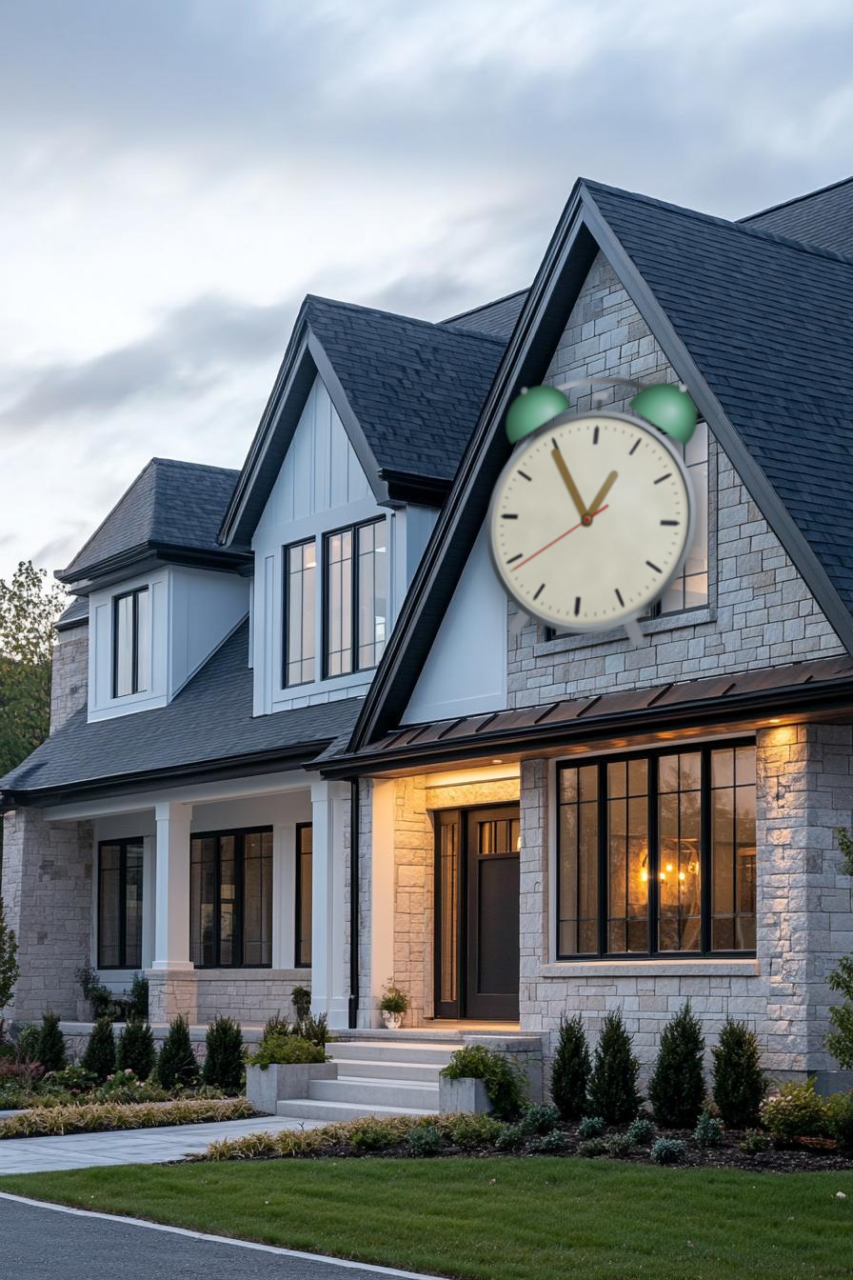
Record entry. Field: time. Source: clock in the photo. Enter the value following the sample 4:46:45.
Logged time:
12:54:39
